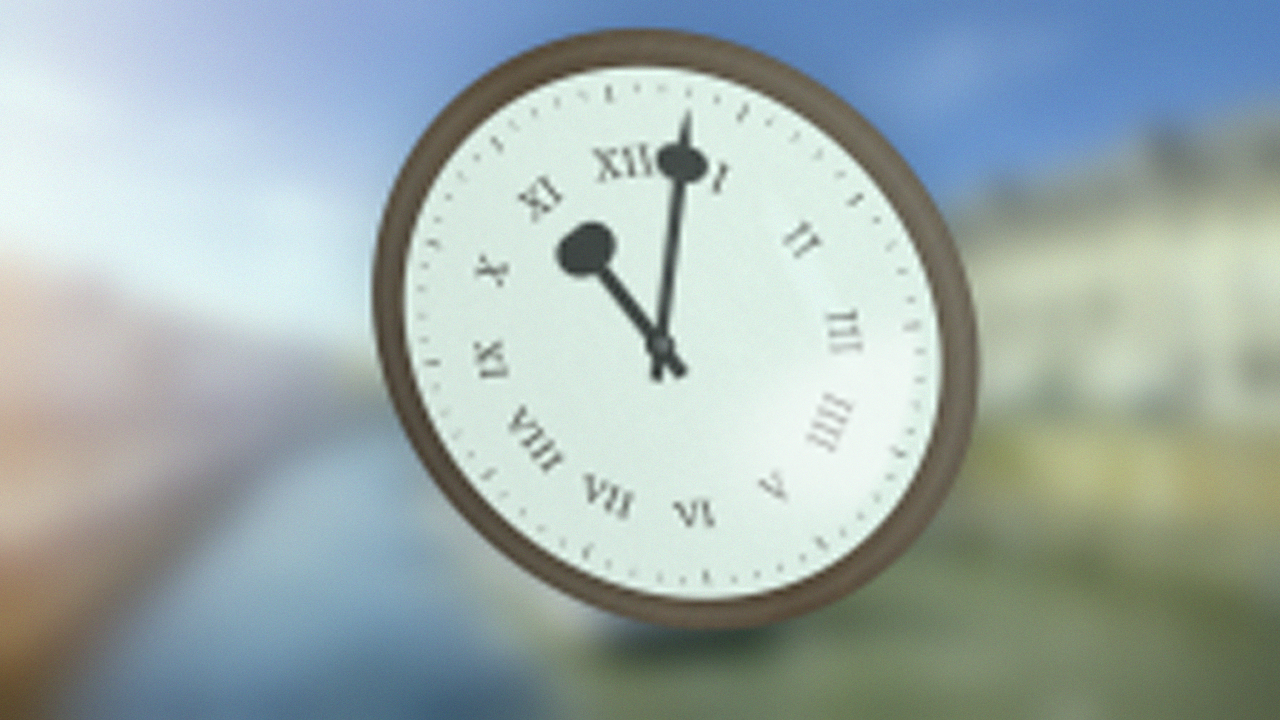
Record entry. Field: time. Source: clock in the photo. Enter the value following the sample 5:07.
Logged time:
11:03
